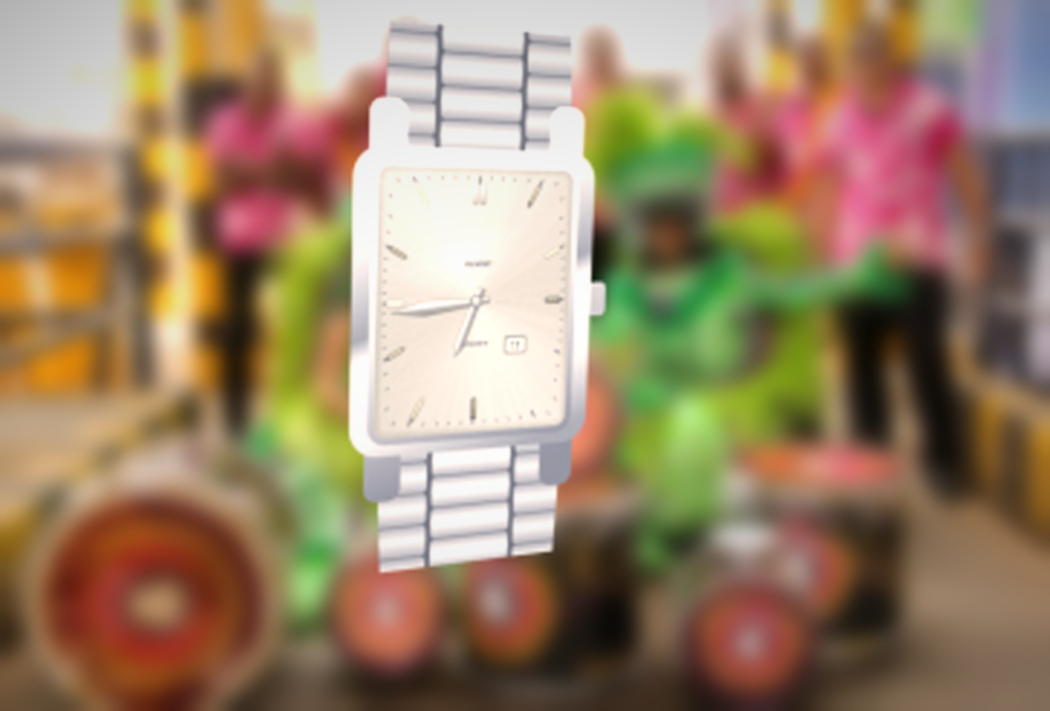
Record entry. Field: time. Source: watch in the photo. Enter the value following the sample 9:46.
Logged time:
6:44
